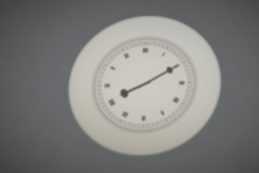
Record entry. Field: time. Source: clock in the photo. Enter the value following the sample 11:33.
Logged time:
8:10
